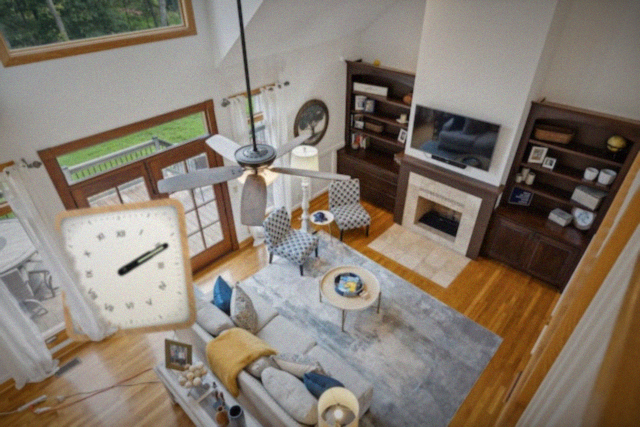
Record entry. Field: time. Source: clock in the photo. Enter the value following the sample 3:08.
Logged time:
2:11
